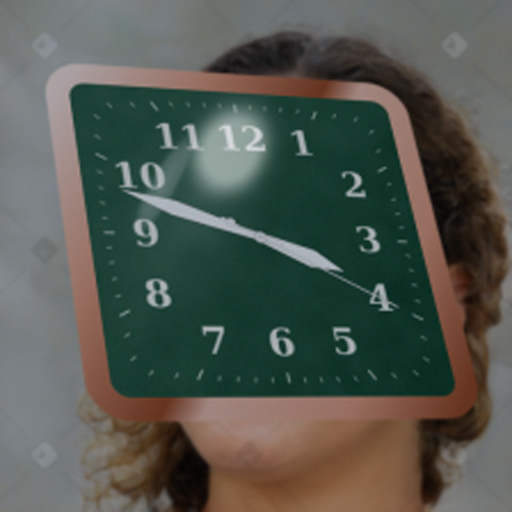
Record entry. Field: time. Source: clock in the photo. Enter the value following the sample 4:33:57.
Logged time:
3:48:20
